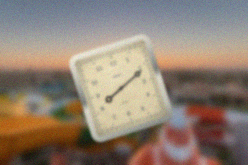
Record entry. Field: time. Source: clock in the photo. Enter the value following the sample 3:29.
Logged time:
8:11
